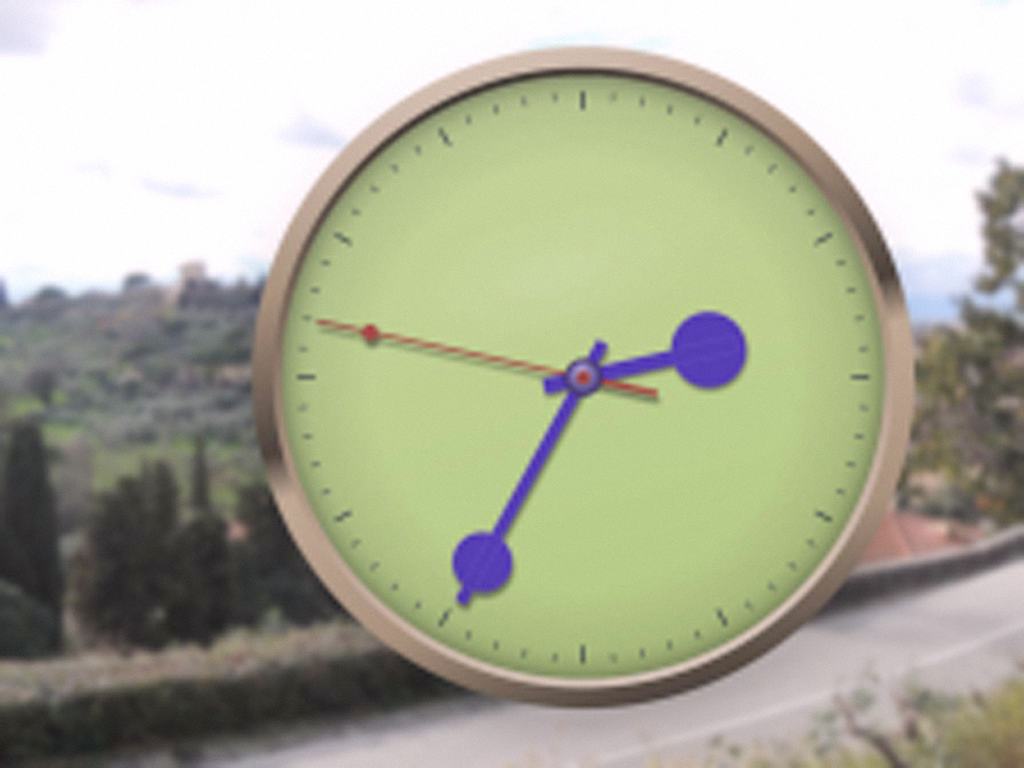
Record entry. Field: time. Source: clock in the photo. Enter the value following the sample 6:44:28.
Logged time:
2:34:47
